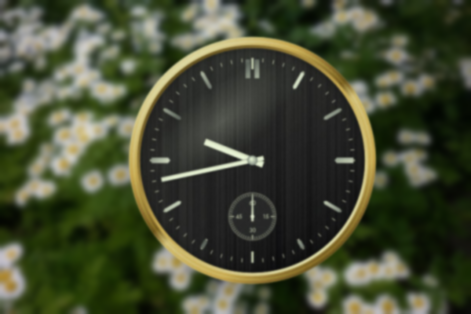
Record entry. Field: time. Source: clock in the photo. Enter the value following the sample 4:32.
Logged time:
9:43
